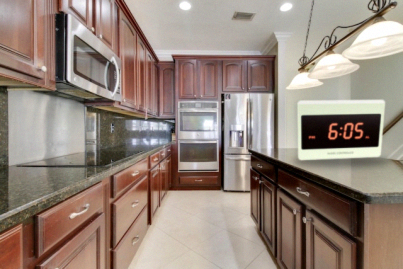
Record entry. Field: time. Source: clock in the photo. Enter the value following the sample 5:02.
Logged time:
6:05
